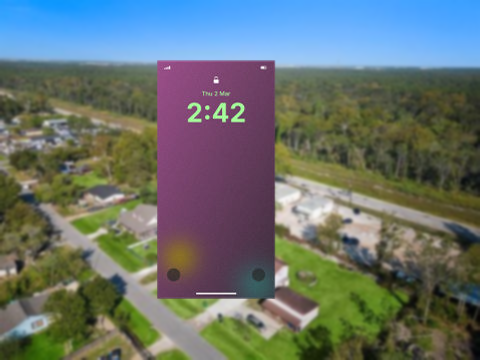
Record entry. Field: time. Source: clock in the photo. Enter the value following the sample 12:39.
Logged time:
2:42
